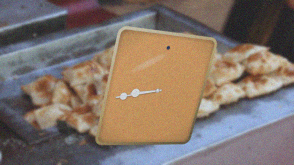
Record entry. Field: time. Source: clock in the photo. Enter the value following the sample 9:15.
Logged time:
8:43
